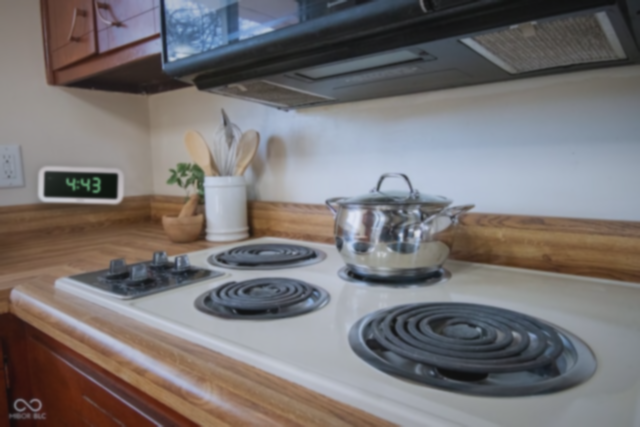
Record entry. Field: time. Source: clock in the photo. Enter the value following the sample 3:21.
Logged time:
4:43
